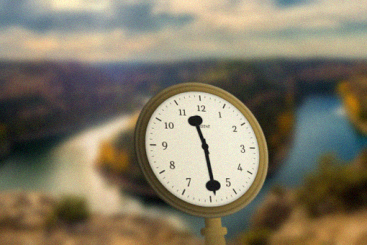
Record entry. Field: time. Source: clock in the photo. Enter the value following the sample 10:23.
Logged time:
11:29
